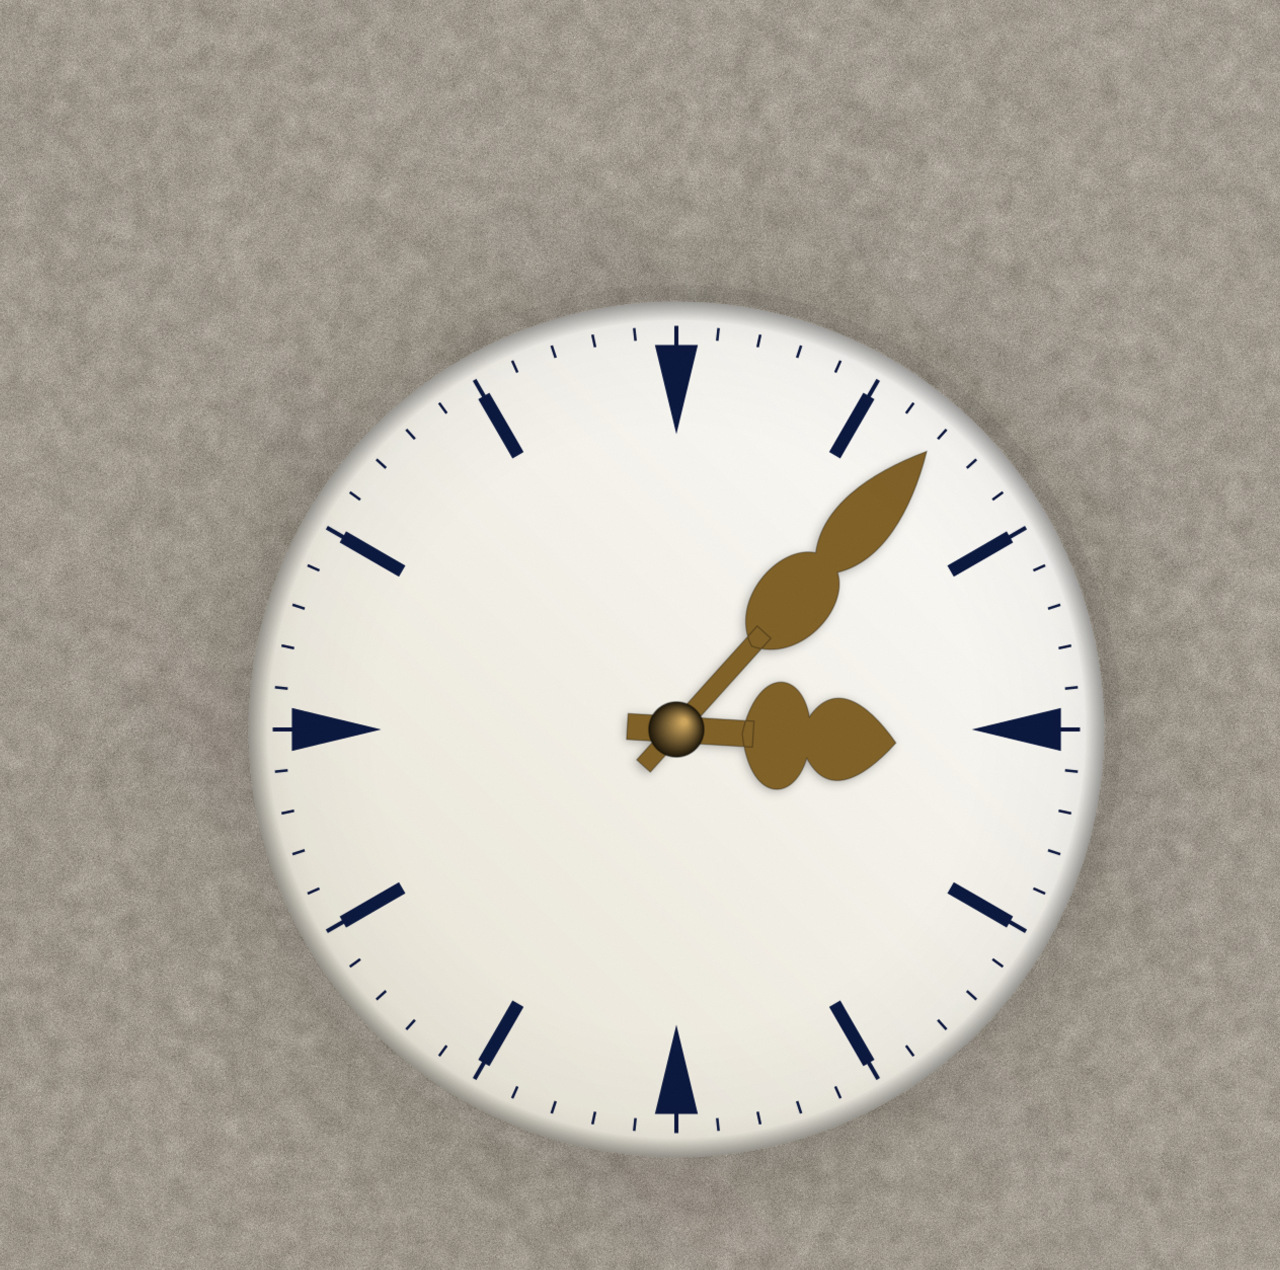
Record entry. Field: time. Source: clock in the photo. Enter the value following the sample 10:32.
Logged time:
3:07
